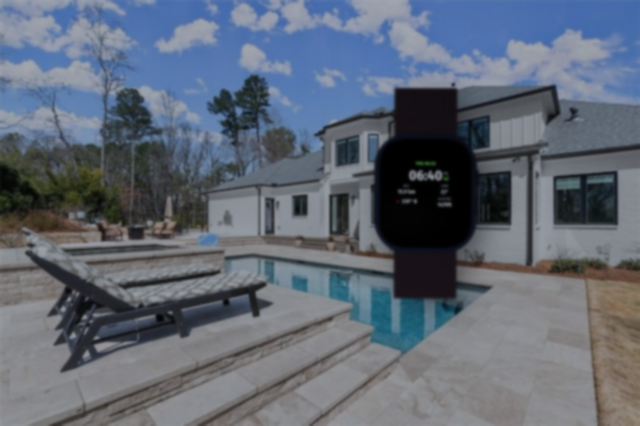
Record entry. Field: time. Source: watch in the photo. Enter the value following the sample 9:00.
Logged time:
6:40
